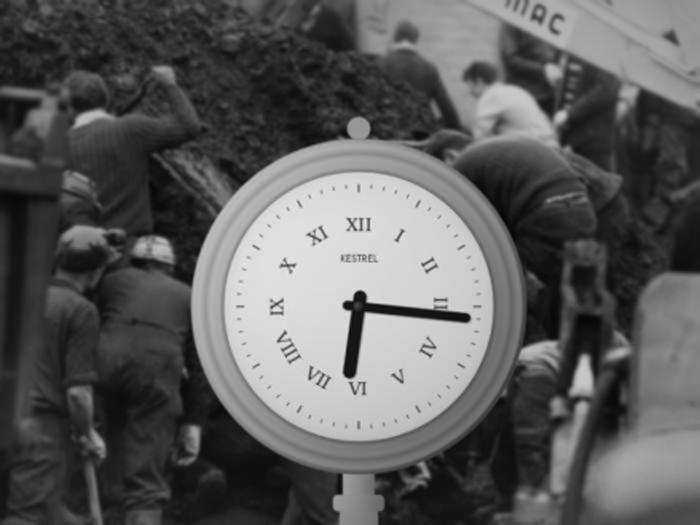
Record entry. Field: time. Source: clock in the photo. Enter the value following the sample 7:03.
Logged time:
6:16
